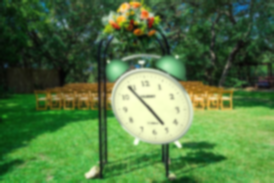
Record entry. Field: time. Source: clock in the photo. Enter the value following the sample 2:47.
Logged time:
4:54
